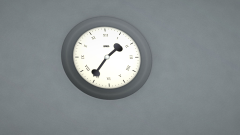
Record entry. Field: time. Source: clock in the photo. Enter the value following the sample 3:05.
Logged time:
1:36
